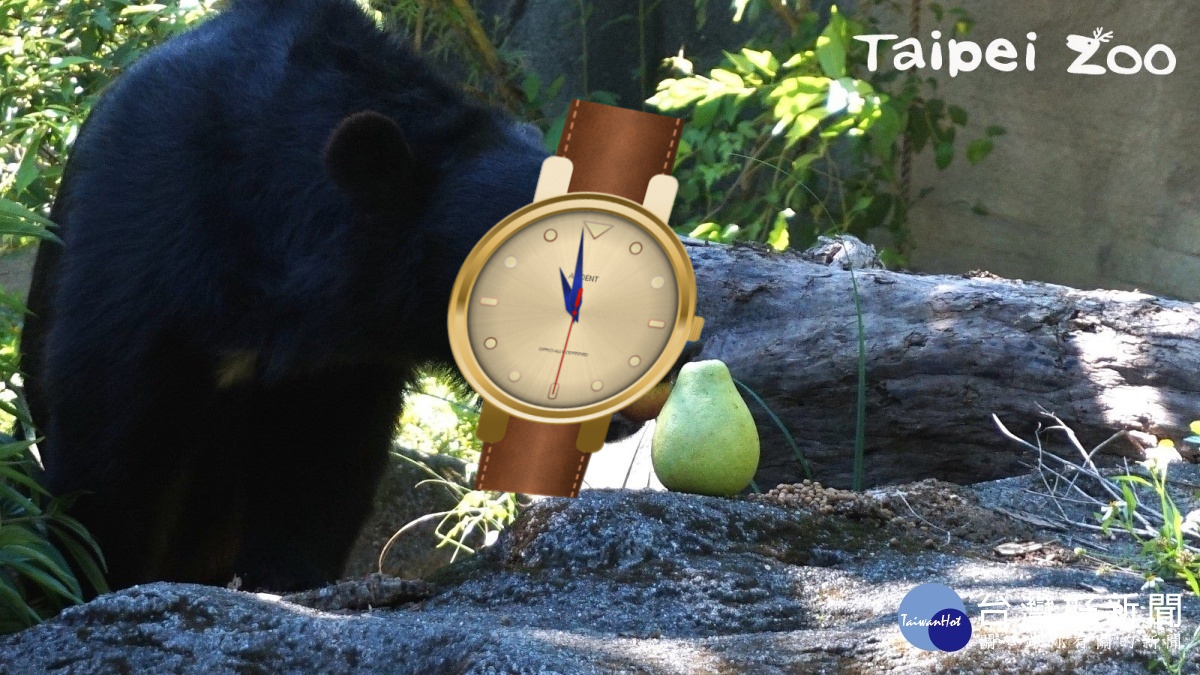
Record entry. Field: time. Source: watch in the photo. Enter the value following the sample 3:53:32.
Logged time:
10:58:30
